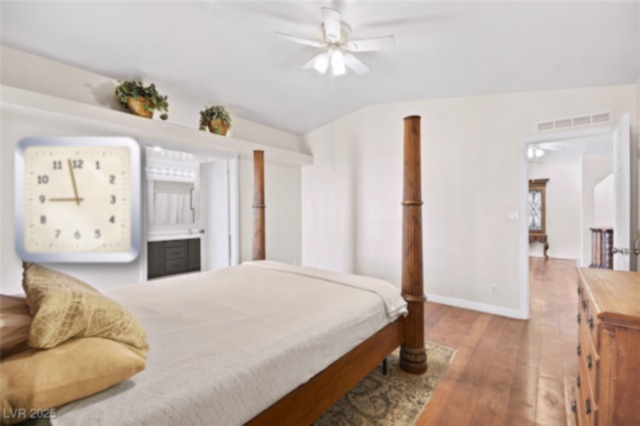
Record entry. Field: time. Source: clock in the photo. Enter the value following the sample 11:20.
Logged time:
8:58
